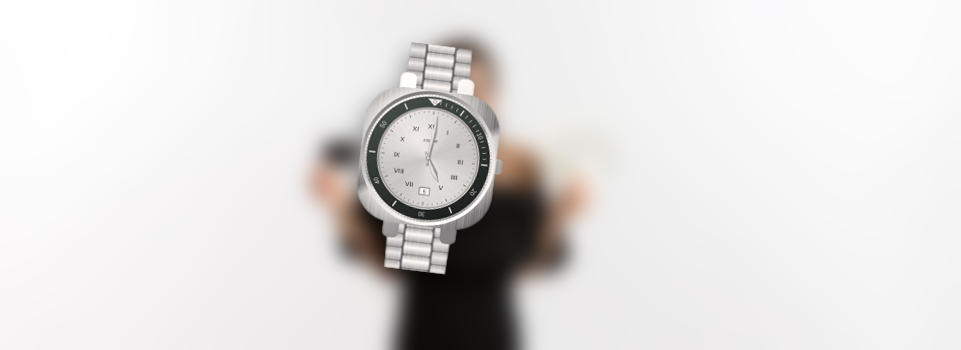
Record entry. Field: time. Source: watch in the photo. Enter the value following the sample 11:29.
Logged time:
5:01
